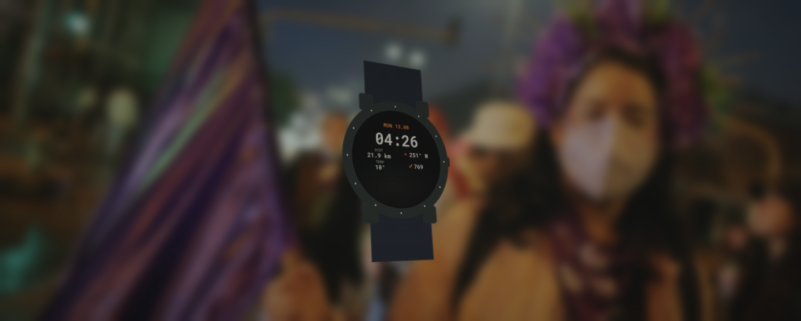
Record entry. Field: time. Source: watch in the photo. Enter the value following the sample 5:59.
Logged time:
4:26
